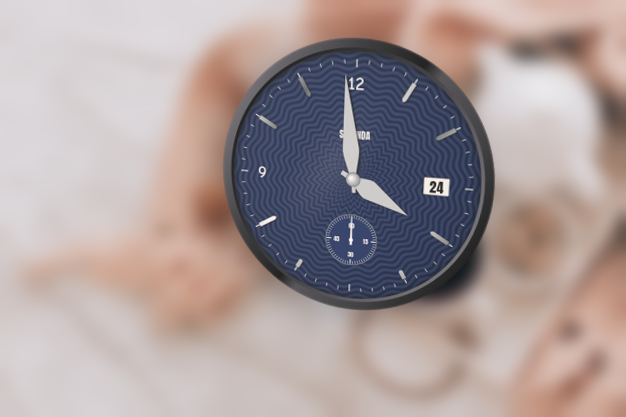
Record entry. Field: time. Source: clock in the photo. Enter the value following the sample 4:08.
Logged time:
3:59
